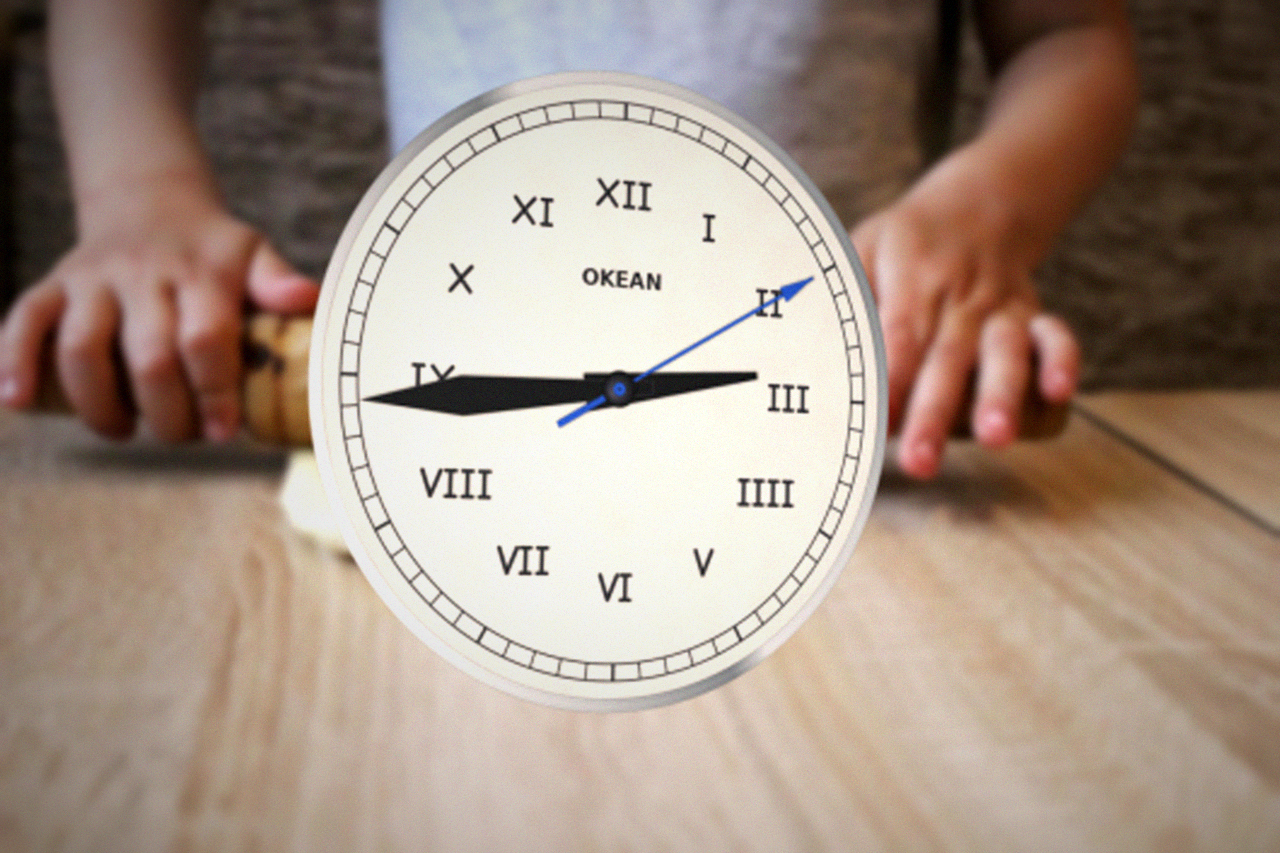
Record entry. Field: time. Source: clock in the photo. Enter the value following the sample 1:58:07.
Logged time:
2:44:10
